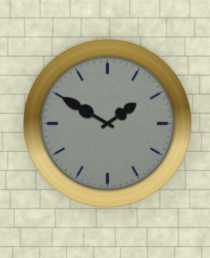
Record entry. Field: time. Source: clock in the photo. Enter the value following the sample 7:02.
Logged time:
1:50
